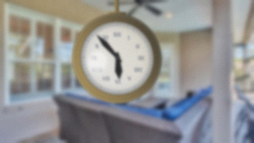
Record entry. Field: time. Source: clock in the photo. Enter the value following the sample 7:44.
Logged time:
5:53
